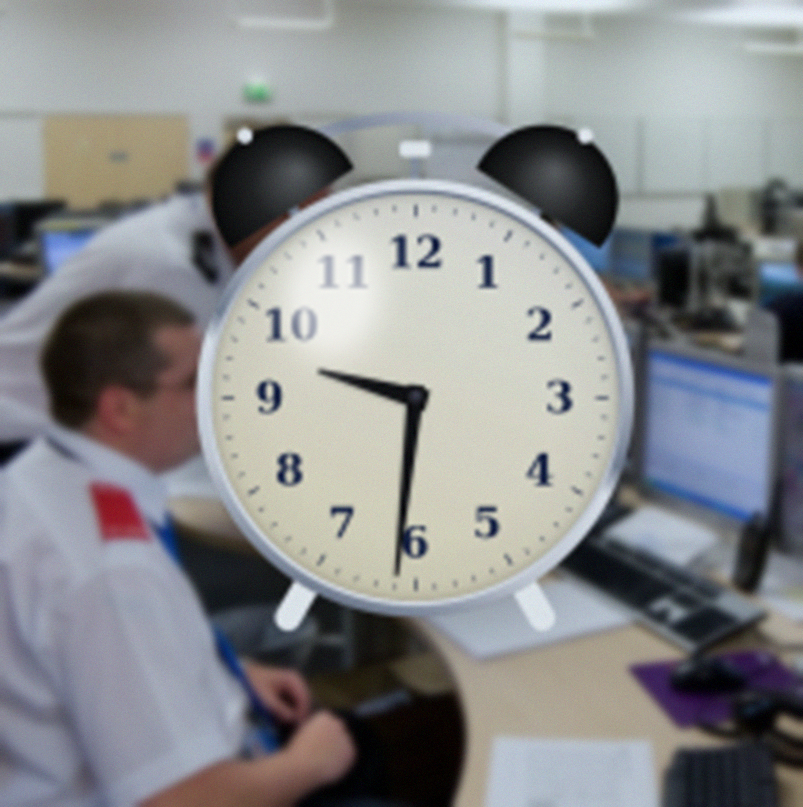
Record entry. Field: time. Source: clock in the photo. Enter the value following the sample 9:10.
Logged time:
9:31
